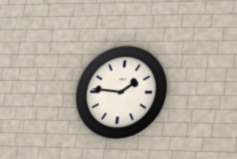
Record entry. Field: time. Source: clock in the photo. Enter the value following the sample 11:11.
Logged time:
1:46
